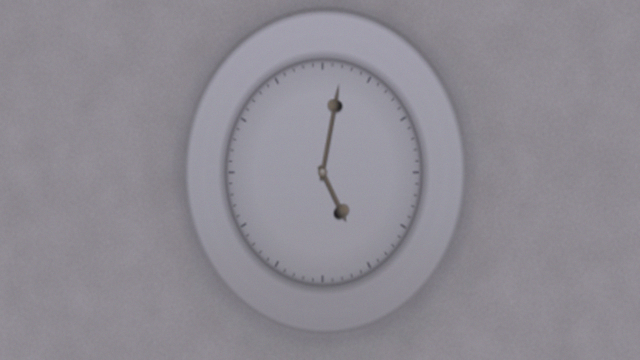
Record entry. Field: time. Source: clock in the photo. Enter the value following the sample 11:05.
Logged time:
5:02
